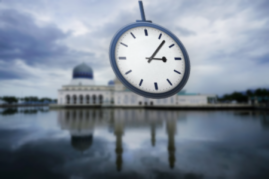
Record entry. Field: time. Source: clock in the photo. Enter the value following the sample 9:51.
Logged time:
3:07
